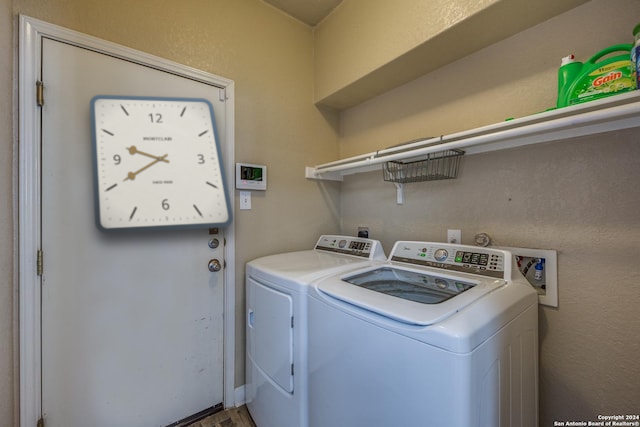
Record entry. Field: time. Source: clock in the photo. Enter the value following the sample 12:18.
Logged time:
9:40
